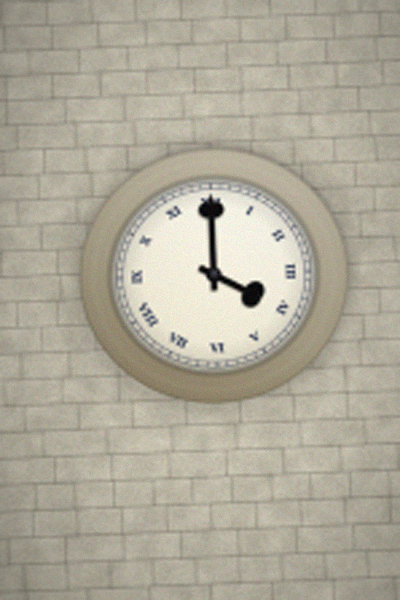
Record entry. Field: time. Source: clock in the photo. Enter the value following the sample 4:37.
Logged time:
4:00
